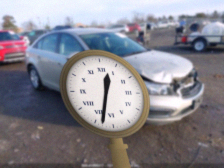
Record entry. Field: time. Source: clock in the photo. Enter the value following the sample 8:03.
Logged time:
12:33
